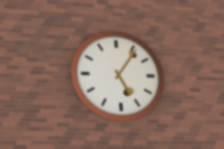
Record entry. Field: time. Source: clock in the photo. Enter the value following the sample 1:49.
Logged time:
5:06
